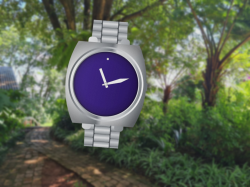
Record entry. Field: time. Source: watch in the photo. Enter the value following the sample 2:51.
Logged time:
11:12
